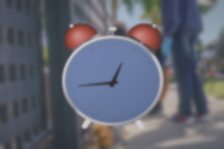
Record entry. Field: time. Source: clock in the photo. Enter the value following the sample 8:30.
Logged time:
12:44
